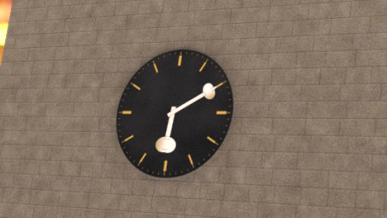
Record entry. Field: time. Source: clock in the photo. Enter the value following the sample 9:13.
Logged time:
6:10
